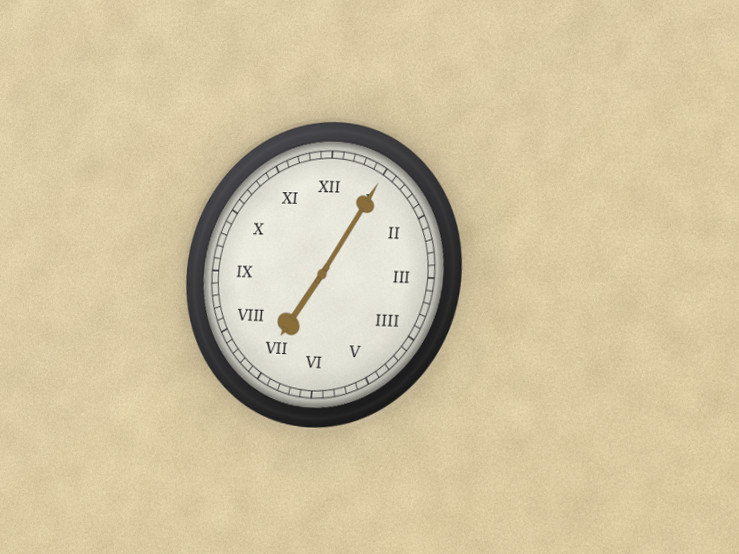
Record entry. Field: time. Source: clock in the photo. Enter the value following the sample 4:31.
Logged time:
7:05
